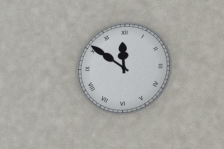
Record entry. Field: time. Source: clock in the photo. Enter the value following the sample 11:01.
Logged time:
11:51
